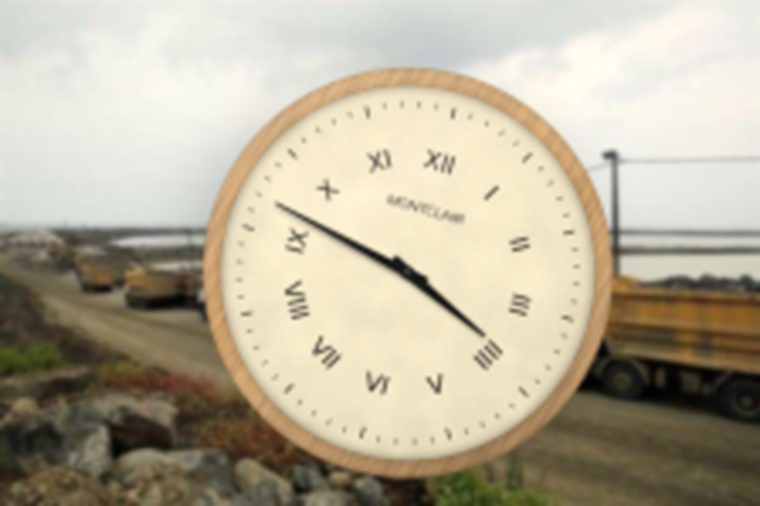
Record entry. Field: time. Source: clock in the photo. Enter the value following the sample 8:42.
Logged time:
3:47
